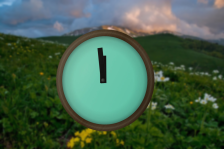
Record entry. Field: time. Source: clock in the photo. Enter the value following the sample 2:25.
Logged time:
11:59
